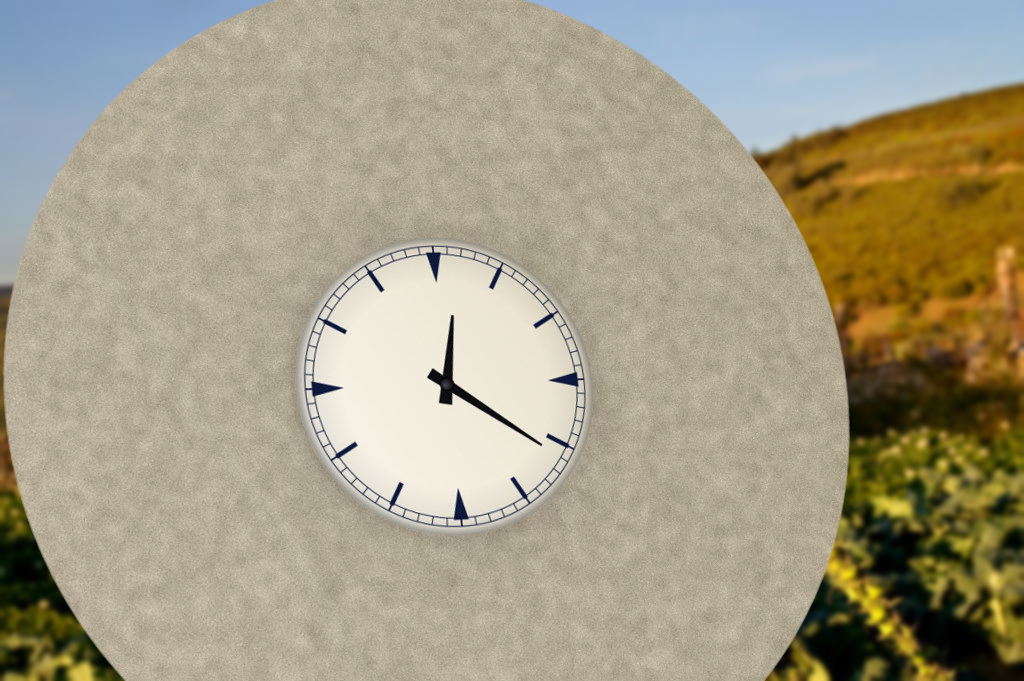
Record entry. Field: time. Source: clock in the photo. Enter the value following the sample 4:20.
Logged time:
12:21
